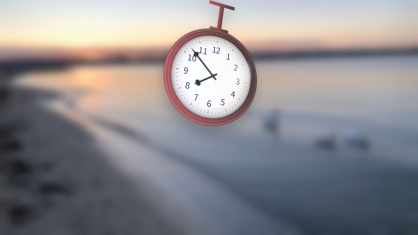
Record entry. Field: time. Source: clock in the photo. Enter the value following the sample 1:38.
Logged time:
7:52
